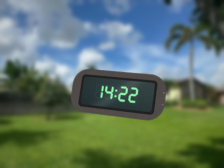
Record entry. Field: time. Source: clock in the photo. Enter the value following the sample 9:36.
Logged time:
14:22
